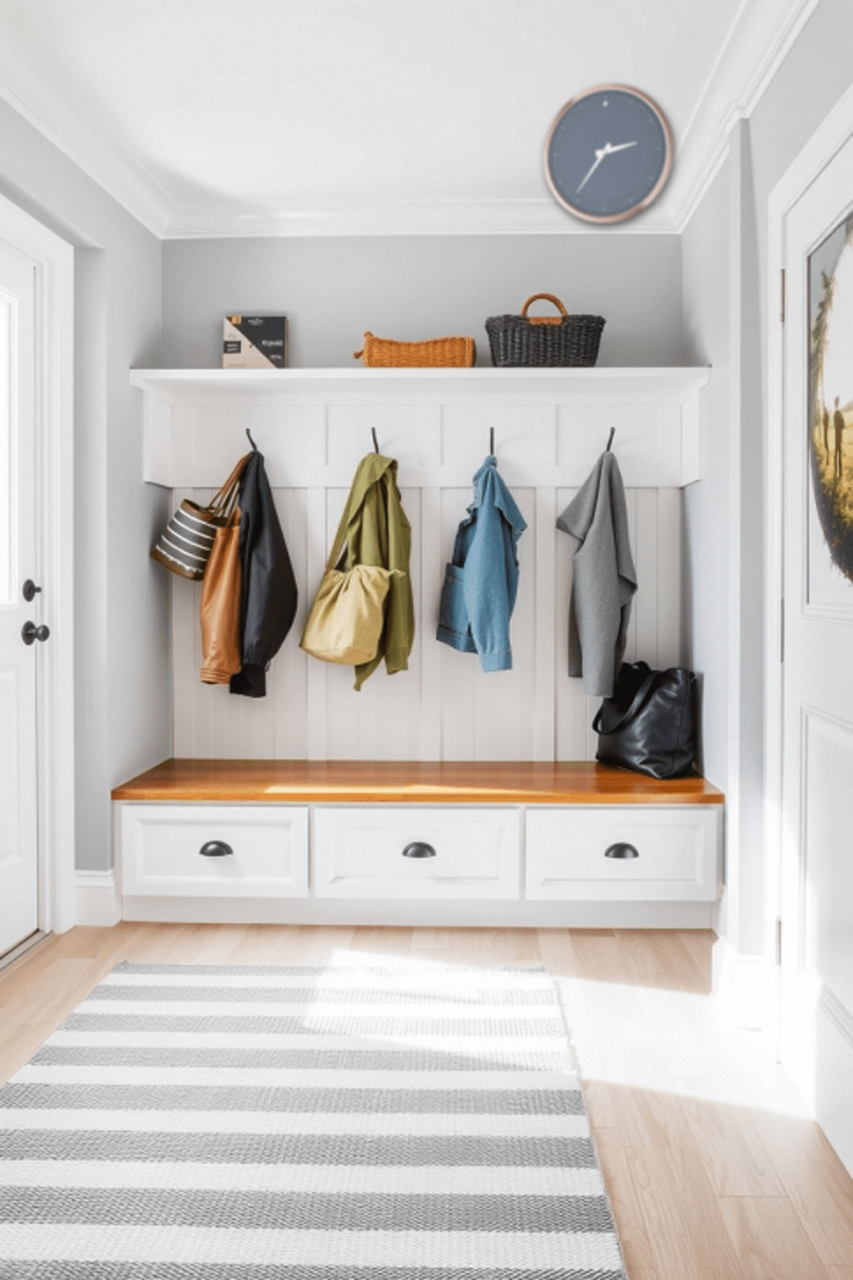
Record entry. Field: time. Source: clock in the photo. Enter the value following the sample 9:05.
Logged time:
2:36
